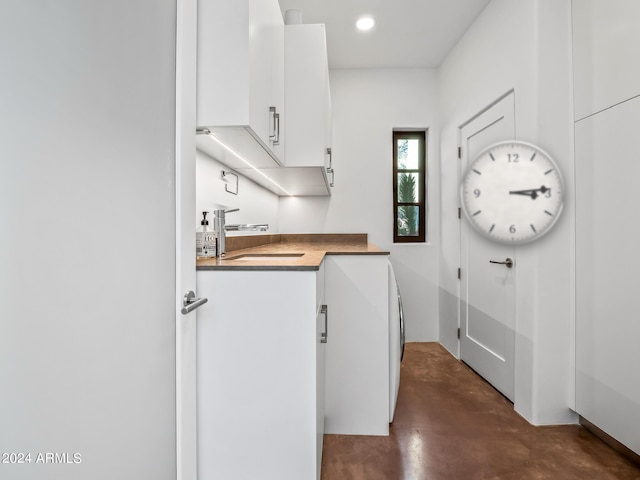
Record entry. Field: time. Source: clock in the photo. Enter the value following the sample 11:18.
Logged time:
3:14
